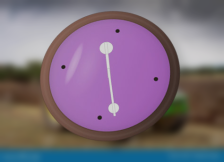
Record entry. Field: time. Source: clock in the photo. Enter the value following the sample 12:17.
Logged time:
11:27
